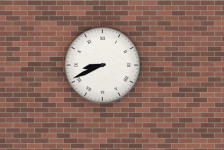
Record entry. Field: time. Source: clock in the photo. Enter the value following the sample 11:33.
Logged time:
8:41
